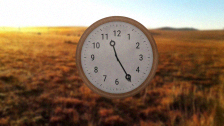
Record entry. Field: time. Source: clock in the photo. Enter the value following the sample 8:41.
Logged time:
11:25
